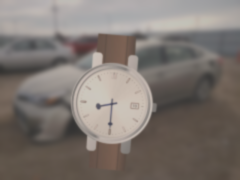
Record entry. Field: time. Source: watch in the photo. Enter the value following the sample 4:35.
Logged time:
8:30
